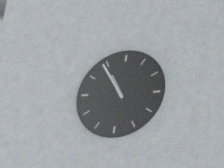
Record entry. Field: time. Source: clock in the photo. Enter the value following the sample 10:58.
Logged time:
10:54
